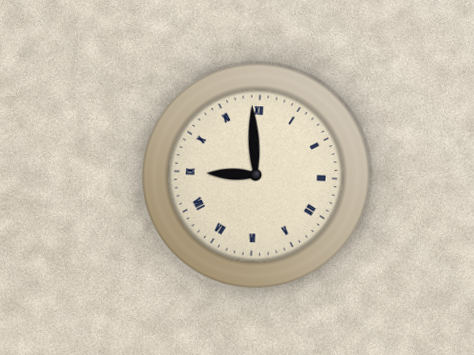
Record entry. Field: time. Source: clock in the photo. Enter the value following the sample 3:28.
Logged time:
8:59
